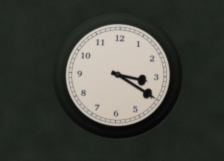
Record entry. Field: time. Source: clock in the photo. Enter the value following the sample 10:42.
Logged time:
3:20
